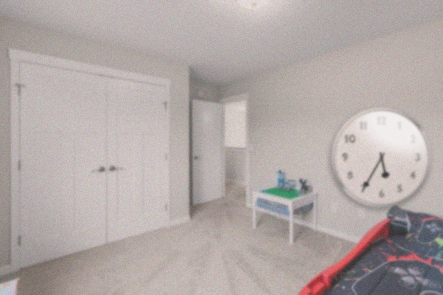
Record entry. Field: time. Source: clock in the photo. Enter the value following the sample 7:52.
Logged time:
5:35
